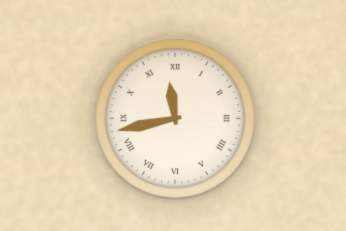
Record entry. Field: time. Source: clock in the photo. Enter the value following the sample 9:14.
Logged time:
11:43
